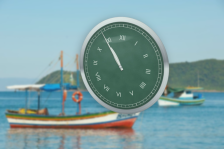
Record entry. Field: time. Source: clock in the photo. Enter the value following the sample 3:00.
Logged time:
10:54
